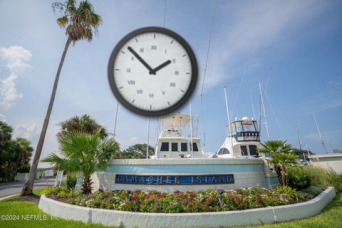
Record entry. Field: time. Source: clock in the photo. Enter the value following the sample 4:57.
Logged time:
1:52
